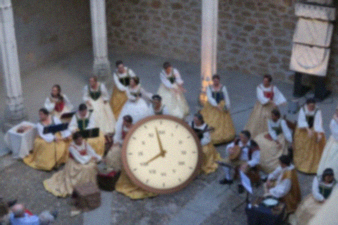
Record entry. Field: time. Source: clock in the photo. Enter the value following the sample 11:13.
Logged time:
7:58
